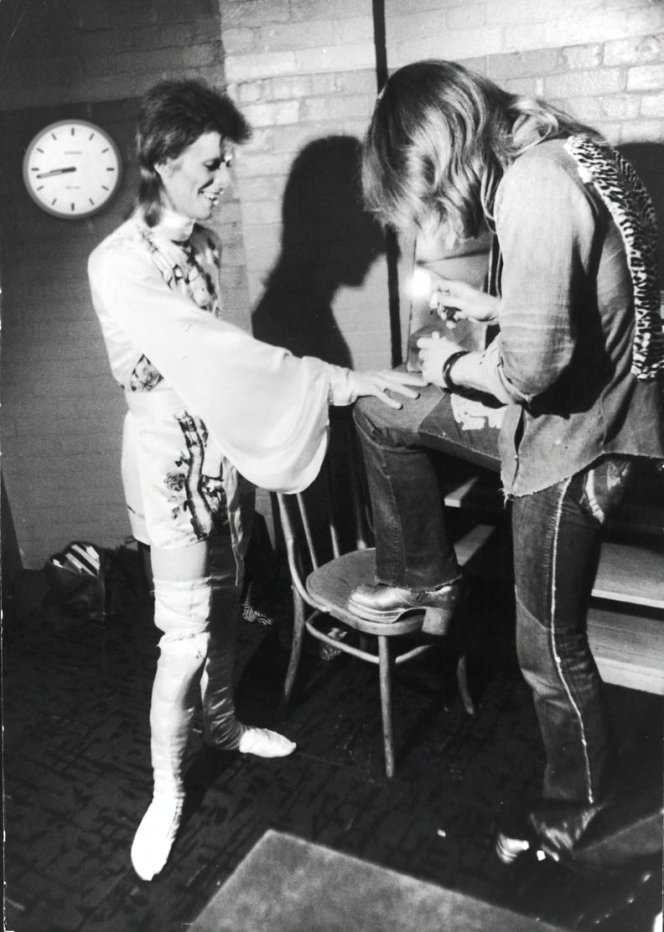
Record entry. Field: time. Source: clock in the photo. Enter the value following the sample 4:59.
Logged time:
8:43
